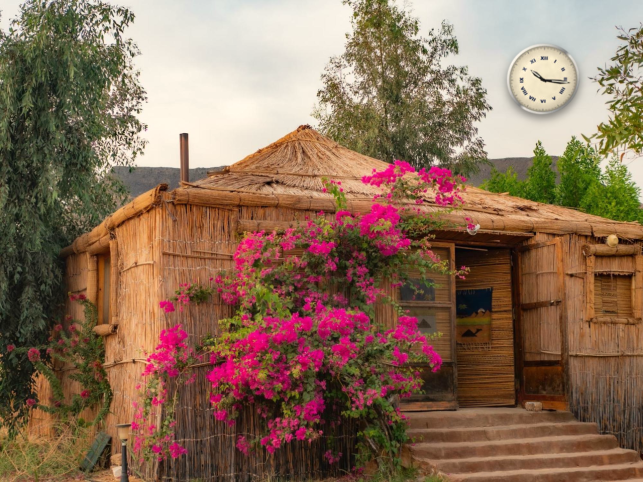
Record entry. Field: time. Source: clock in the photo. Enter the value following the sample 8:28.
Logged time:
10:16
